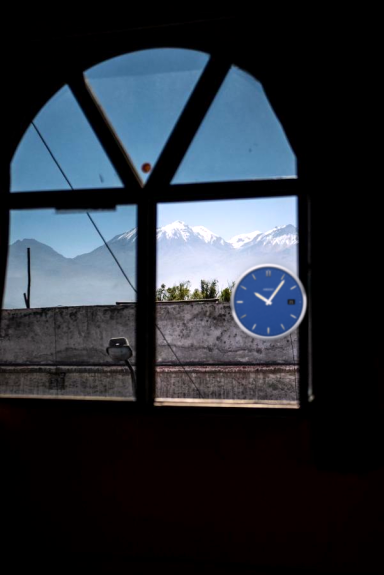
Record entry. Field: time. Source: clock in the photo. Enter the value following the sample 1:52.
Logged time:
10:06
